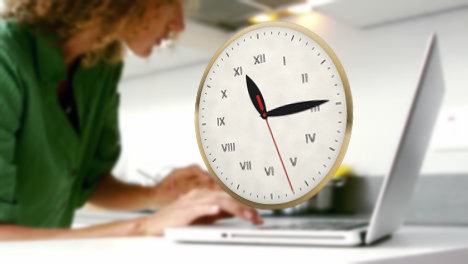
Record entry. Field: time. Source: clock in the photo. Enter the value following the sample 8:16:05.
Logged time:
11:14:27
